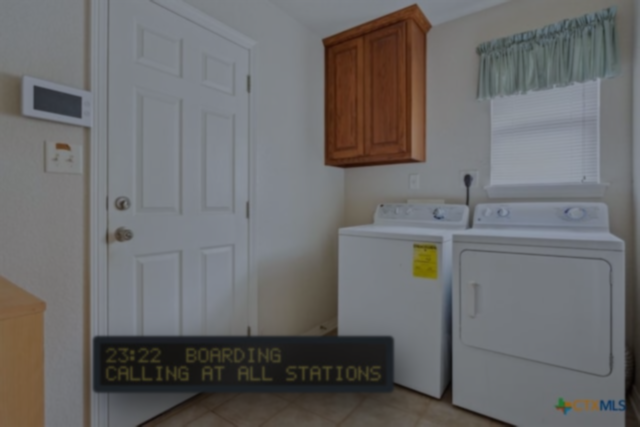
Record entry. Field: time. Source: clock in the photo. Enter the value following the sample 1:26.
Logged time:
23:22
